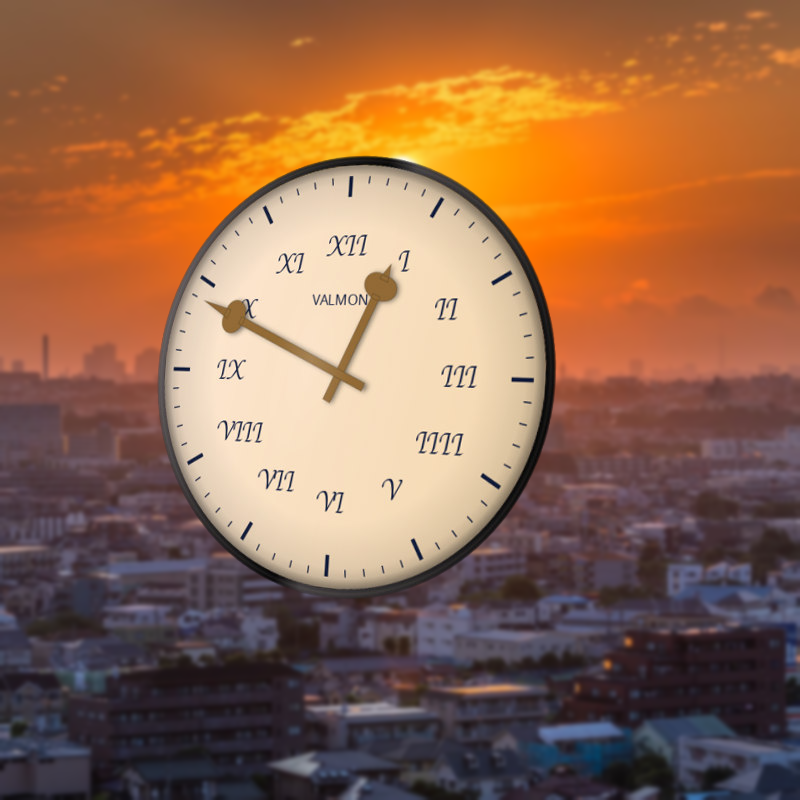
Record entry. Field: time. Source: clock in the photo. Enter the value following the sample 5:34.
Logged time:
12:49
